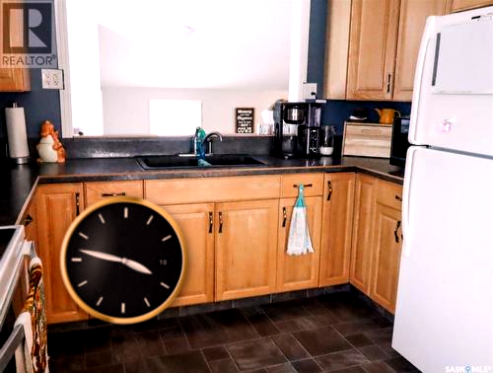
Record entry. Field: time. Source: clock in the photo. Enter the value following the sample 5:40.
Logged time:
3:47
